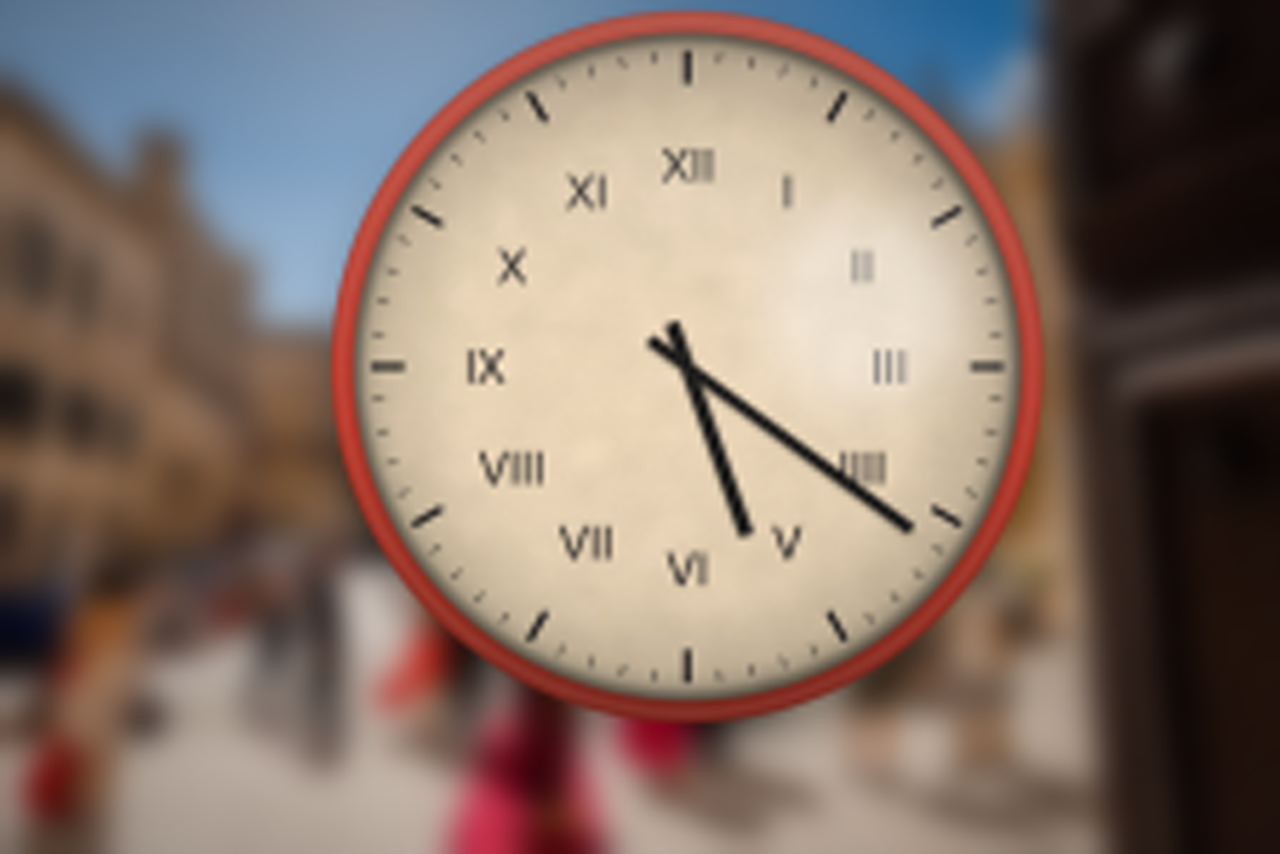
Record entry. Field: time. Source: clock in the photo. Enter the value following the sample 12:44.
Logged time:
5:21
